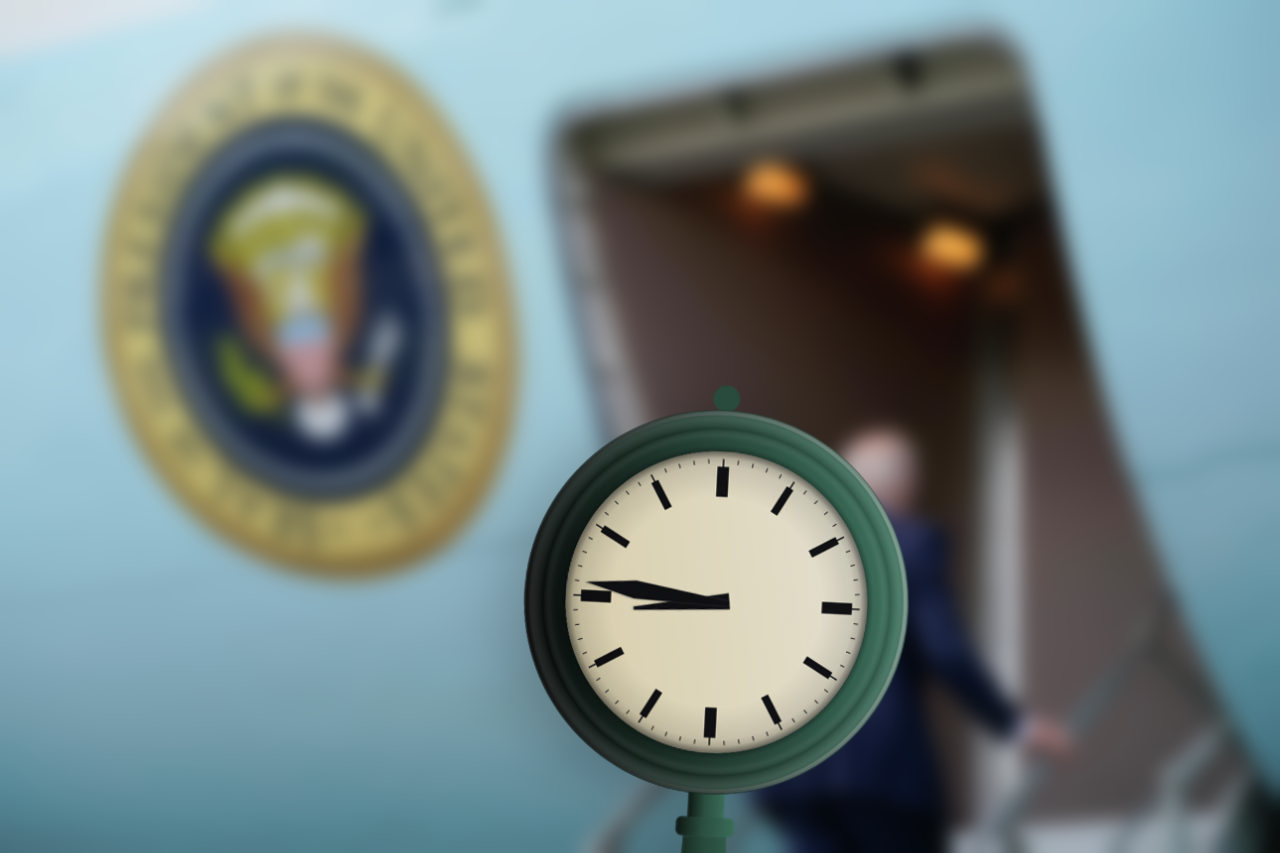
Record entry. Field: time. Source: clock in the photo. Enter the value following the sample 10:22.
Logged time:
8:46
